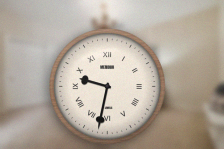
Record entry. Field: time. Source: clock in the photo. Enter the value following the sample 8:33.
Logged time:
9:32
